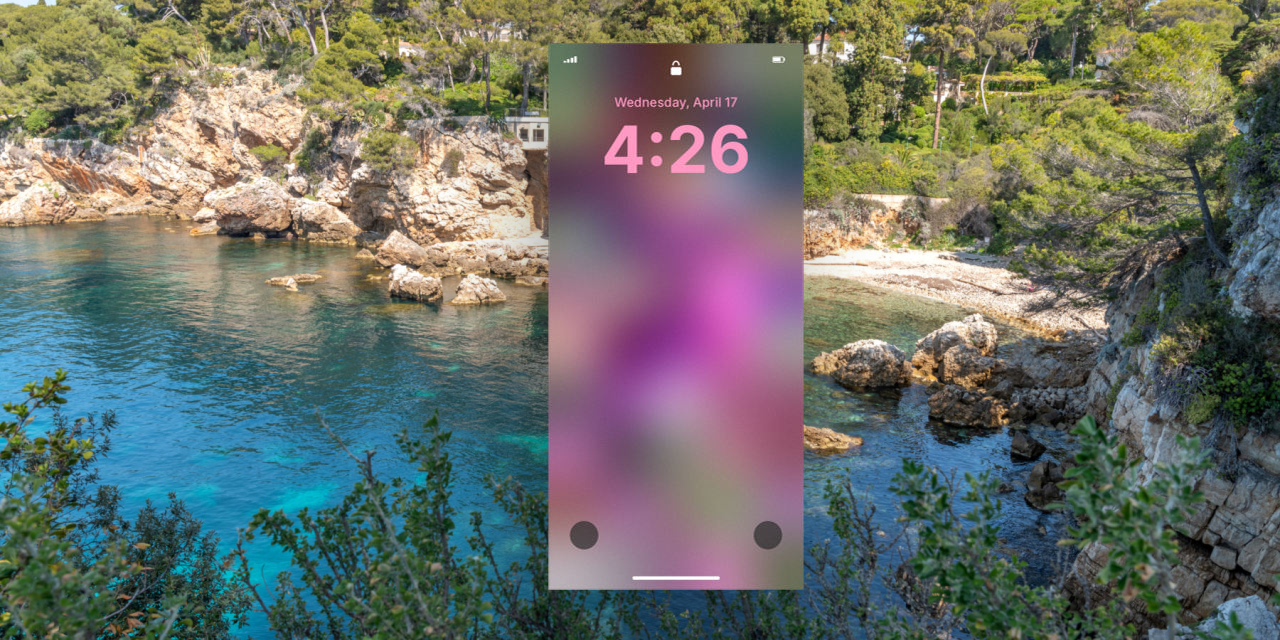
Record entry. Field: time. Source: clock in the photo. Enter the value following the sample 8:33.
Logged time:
4:26
